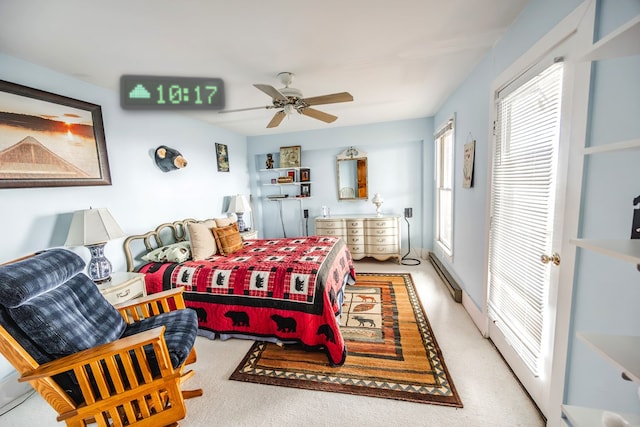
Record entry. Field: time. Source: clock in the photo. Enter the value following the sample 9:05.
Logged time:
10:17
